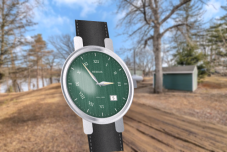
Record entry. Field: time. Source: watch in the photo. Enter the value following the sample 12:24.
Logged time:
2:54
